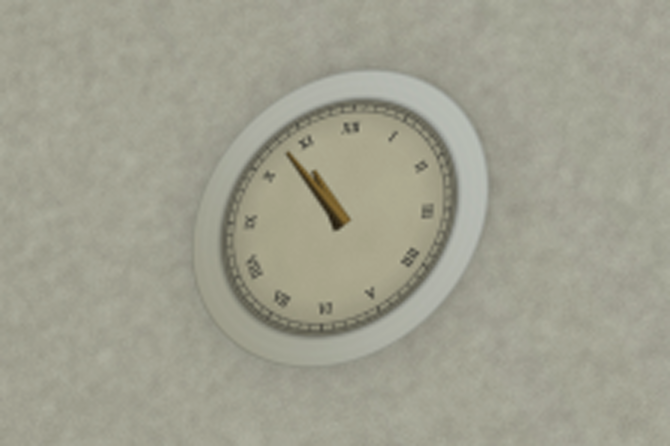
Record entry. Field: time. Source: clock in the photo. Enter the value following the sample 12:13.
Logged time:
10:53
